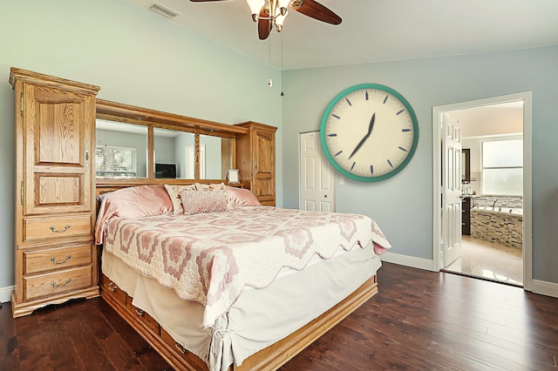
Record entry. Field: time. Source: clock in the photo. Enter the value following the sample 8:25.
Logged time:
12:37
